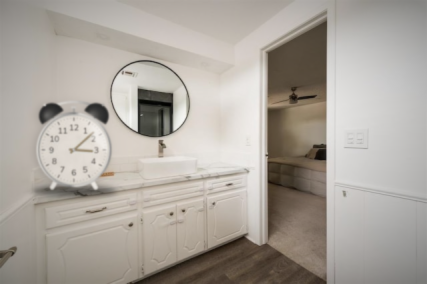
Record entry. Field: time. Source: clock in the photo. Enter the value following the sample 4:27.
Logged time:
3:08
